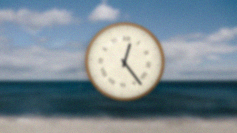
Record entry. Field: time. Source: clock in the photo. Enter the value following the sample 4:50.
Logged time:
12:23
